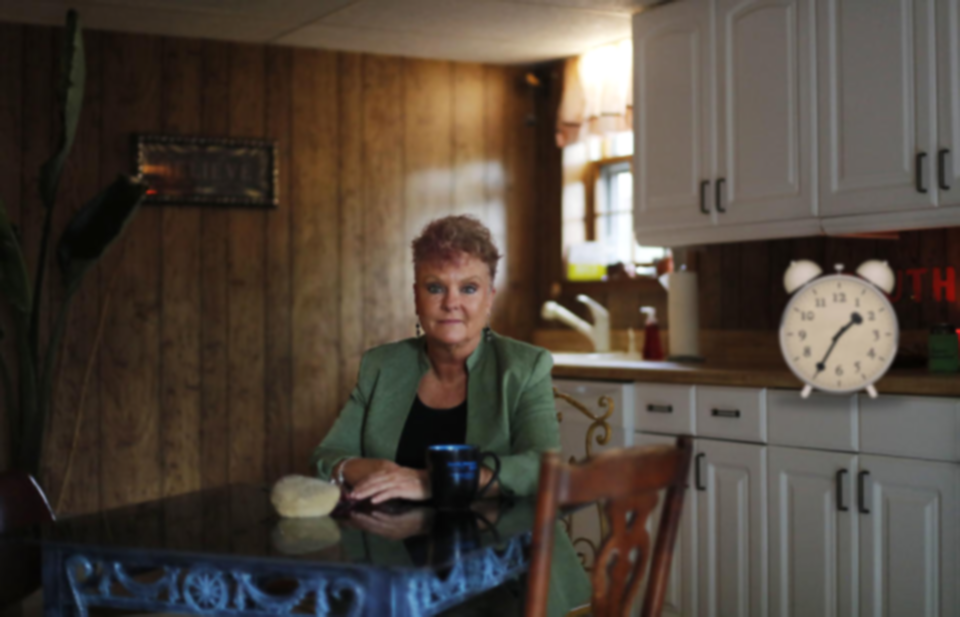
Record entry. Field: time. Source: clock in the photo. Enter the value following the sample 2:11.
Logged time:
1:35
